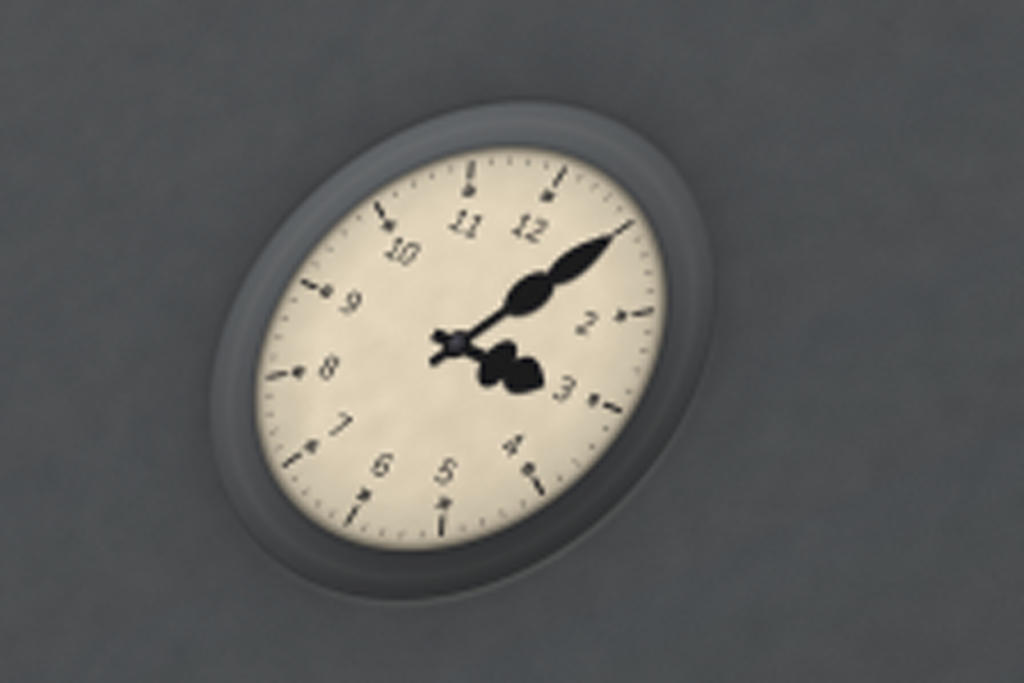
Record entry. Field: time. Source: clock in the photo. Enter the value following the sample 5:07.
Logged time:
3:05
